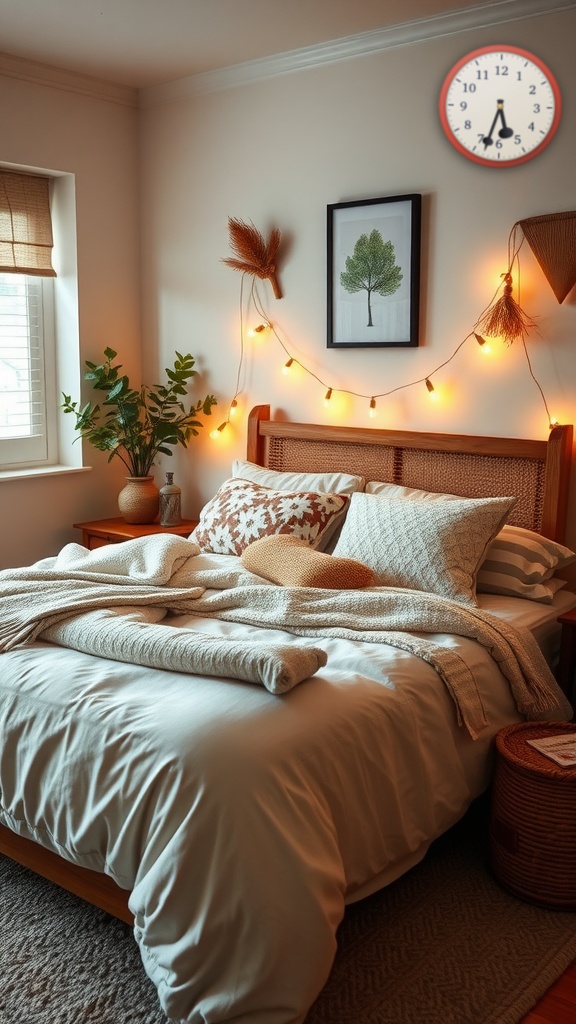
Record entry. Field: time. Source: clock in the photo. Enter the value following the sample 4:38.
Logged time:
5:33
